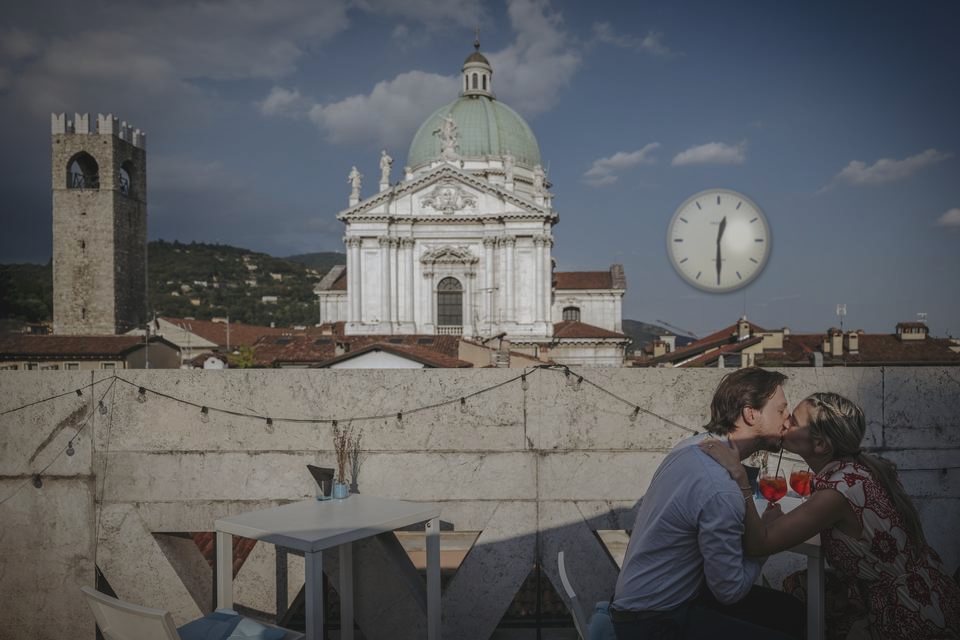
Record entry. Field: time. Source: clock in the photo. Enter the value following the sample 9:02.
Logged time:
12:30
